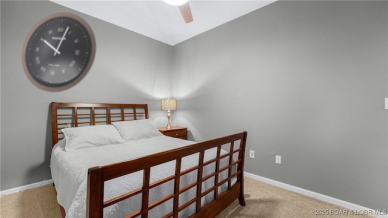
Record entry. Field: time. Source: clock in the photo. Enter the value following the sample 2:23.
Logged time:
10:03
